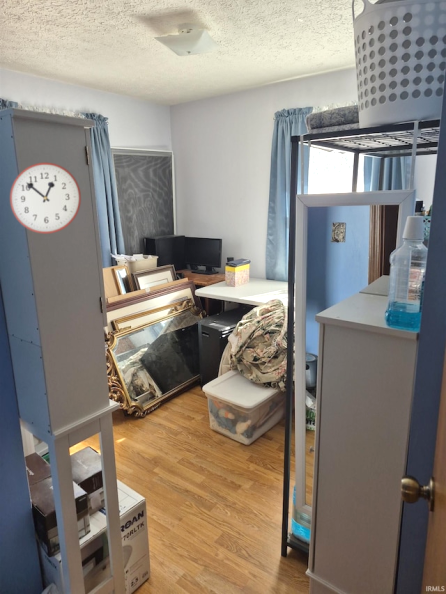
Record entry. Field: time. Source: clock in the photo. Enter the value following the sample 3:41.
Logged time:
12:52
